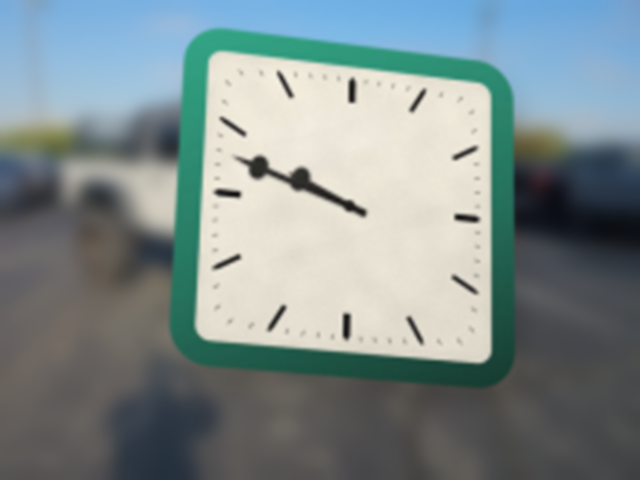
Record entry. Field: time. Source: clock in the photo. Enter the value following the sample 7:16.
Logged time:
9:48
